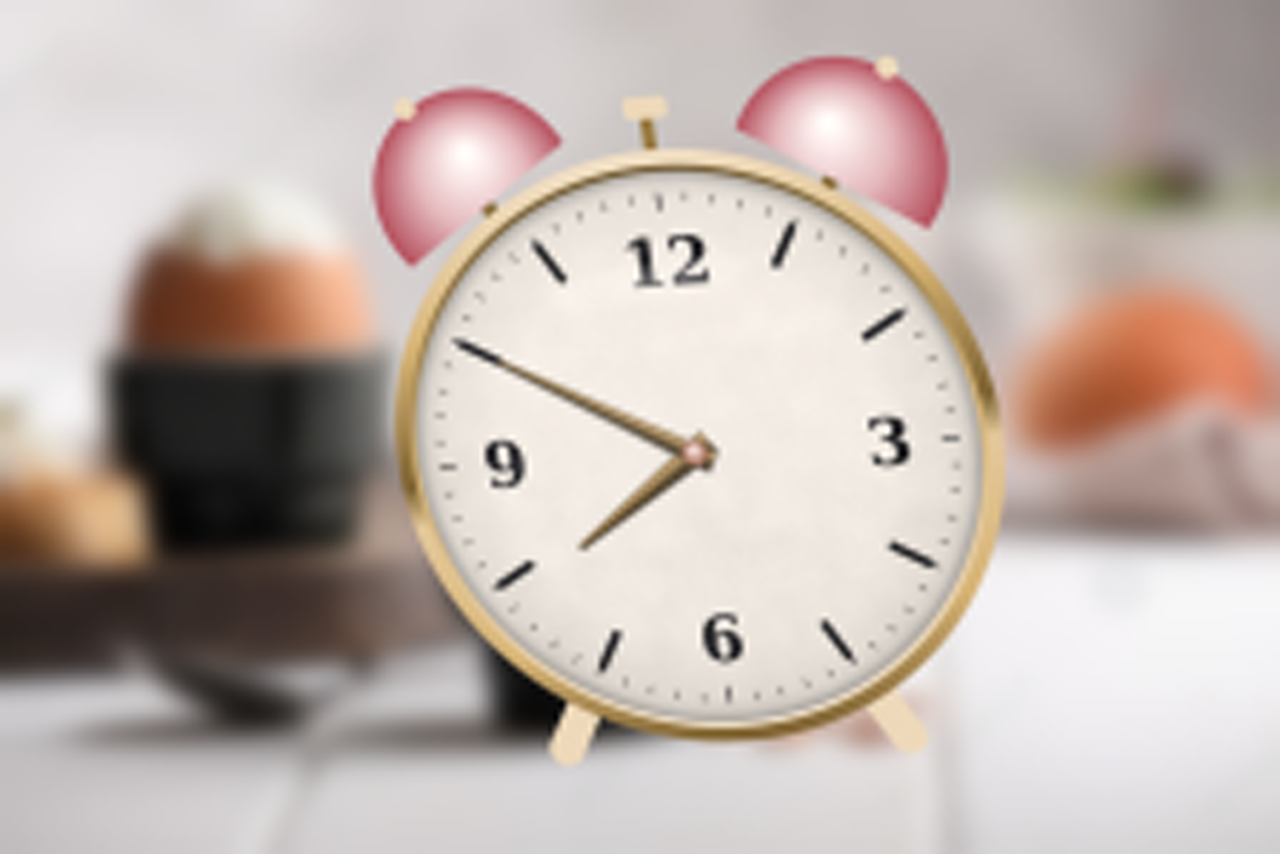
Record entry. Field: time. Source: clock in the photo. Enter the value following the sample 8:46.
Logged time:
7:50
